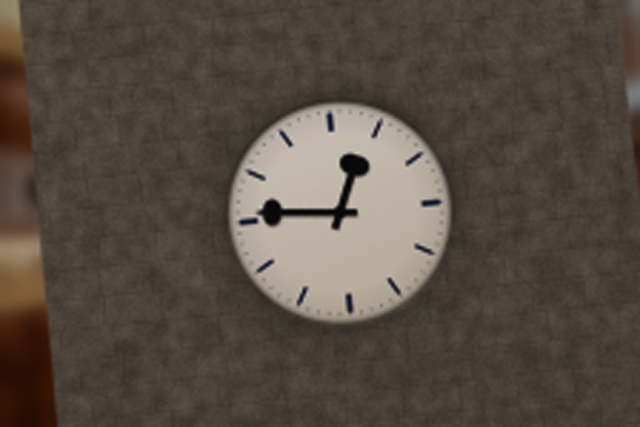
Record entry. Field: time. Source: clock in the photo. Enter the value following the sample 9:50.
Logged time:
12:46
